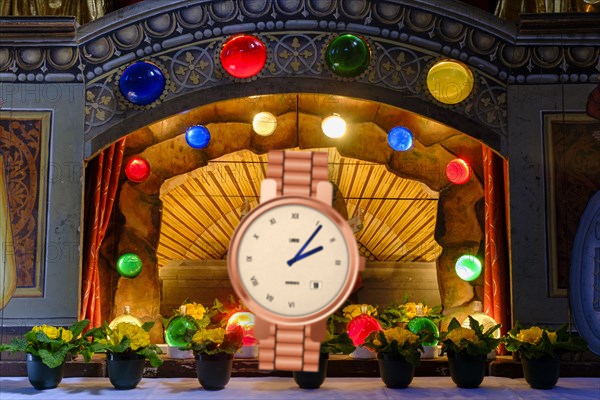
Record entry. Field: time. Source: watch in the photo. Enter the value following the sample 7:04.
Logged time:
2:06
